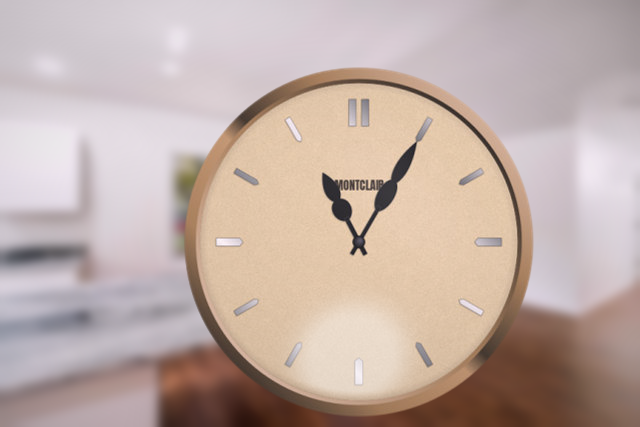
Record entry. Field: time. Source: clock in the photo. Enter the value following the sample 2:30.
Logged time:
11:05
